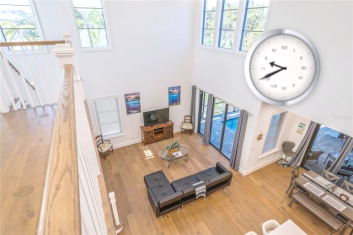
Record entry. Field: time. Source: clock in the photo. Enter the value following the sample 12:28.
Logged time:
9:41
